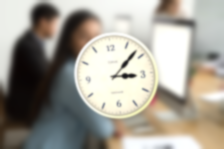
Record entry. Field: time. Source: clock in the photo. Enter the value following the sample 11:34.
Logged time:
3:08
